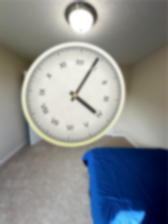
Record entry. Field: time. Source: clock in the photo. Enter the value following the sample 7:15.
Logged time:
4:04
